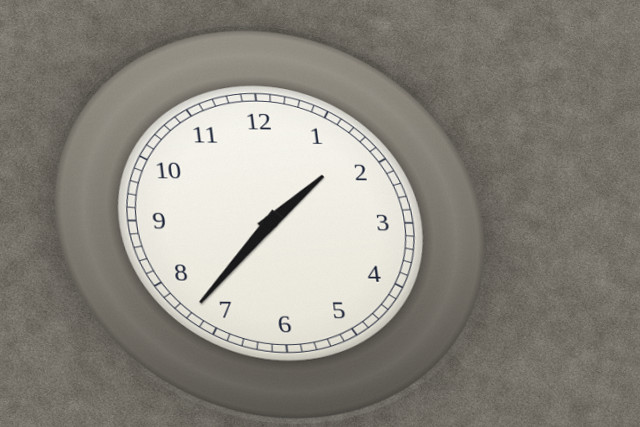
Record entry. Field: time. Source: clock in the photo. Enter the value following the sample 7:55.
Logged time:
1:37
